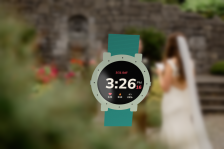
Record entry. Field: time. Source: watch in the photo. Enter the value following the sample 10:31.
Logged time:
3:26
